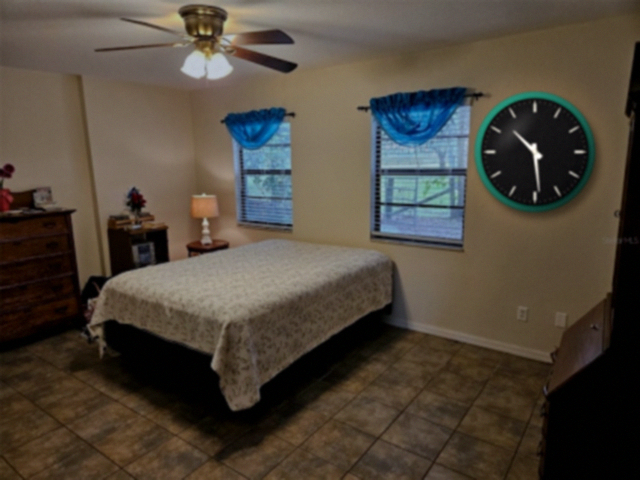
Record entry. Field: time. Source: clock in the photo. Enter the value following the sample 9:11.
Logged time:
10:29
